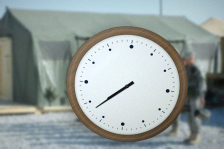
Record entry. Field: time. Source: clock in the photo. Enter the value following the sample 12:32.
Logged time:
7:38
